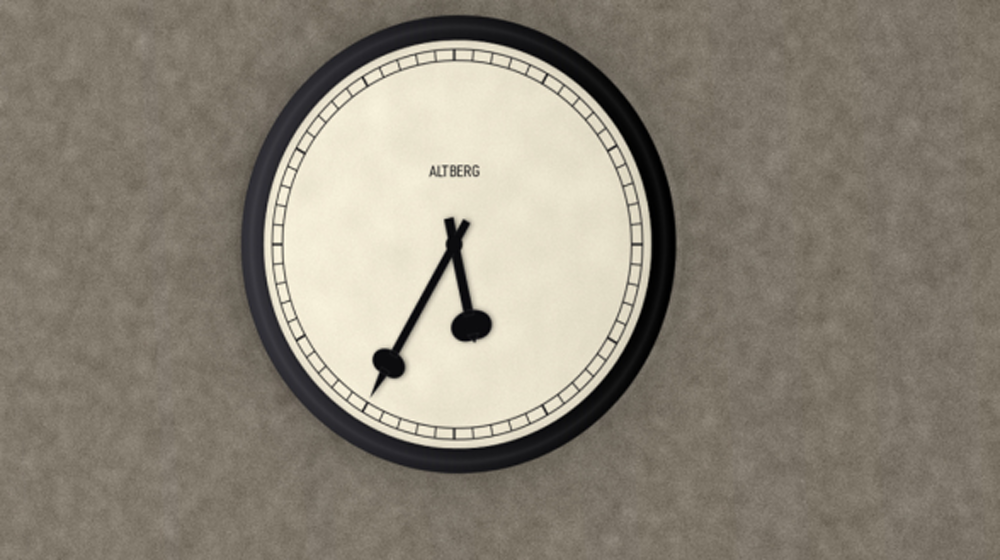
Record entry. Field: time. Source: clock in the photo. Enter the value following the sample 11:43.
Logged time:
5:35
